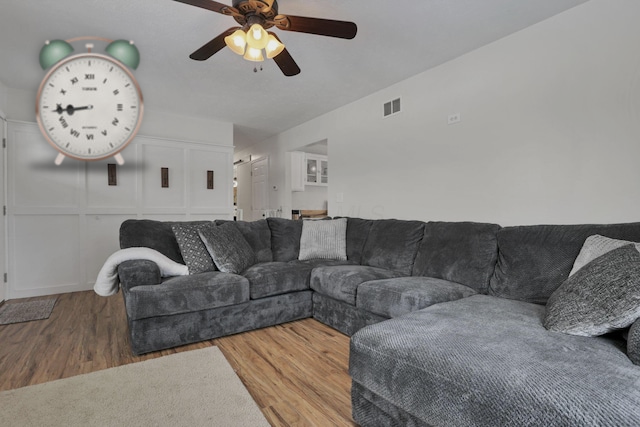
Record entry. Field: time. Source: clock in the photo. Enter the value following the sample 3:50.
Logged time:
8:44
